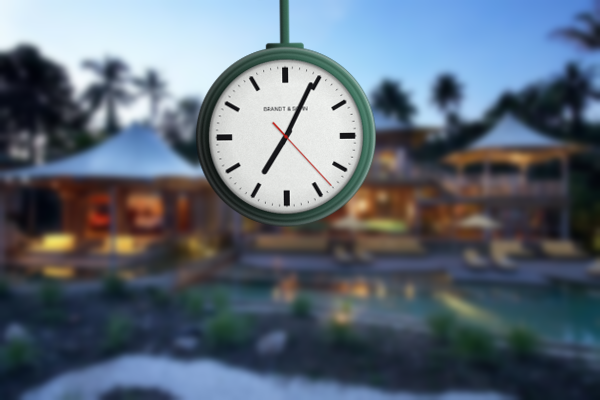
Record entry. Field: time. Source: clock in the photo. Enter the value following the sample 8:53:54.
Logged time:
7:04:23
